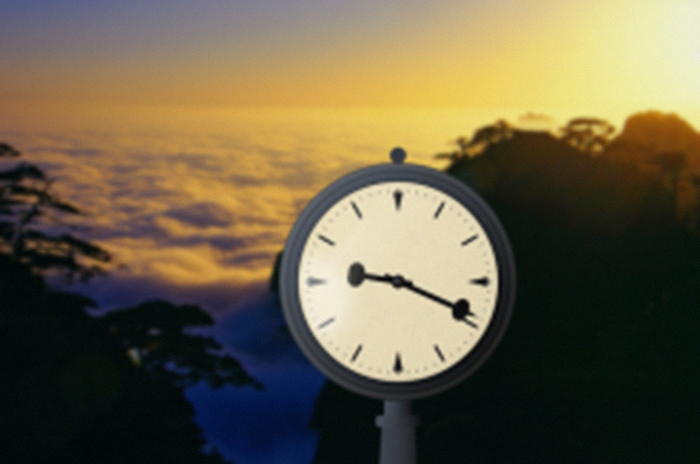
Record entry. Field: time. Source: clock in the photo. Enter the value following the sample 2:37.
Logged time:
9:19
